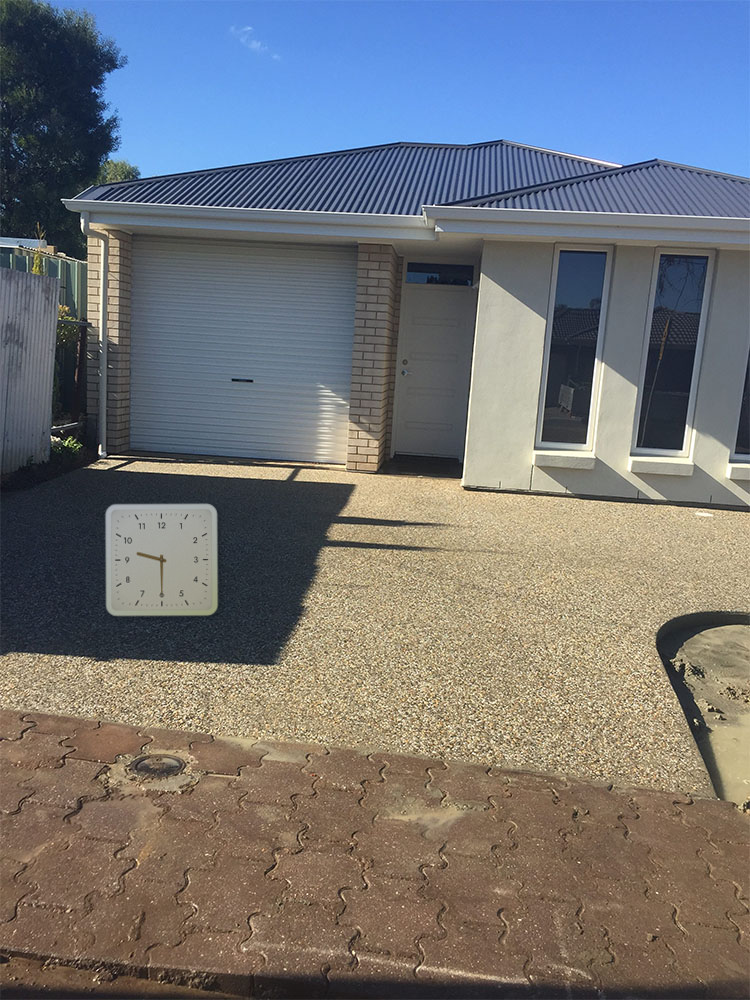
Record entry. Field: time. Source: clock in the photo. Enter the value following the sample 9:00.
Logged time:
9:30
